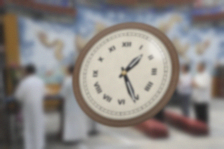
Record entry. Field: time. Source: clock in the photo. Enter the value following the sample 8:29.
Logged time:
1:26
